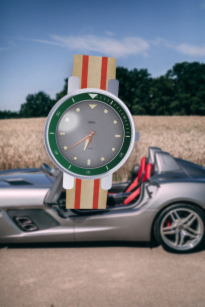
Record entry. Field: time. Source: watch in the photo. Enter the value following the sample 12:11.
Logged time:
6:39
